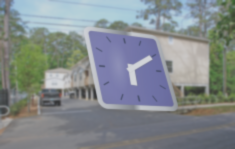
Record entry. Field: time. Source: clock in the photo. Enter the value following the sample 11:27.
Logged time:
6:10
